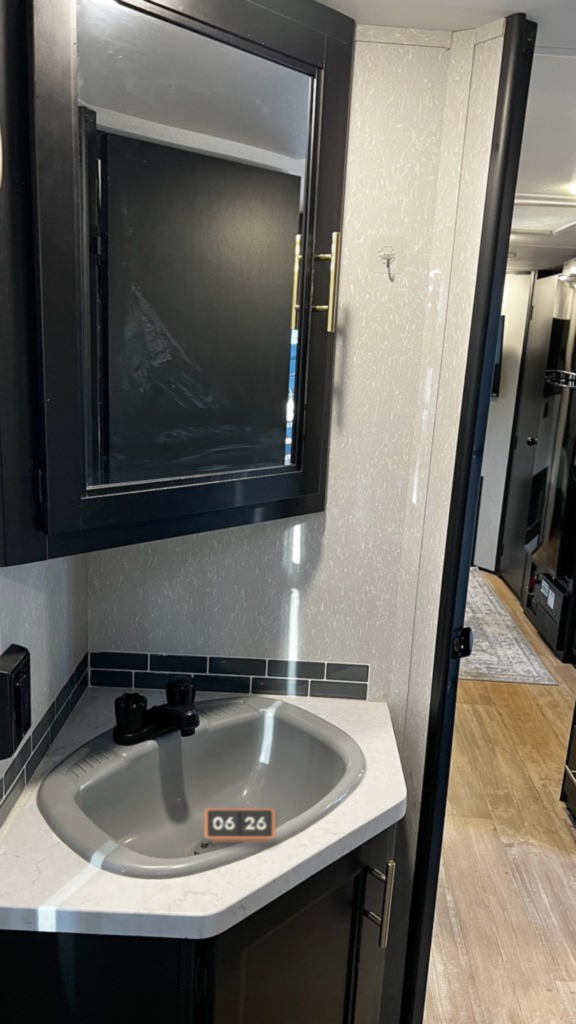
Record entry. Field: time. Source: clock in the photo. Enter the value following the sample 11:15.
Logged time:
6:26
